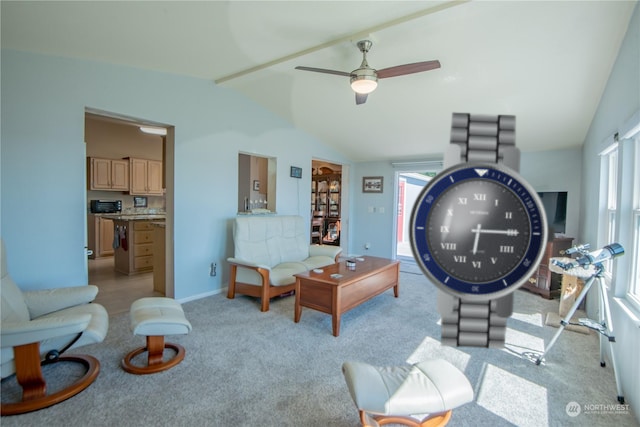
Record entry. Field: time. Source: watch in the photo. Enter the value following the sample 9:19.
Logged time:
6:15
